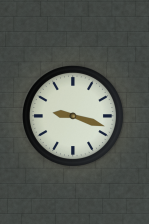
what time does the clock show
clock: 9:18
